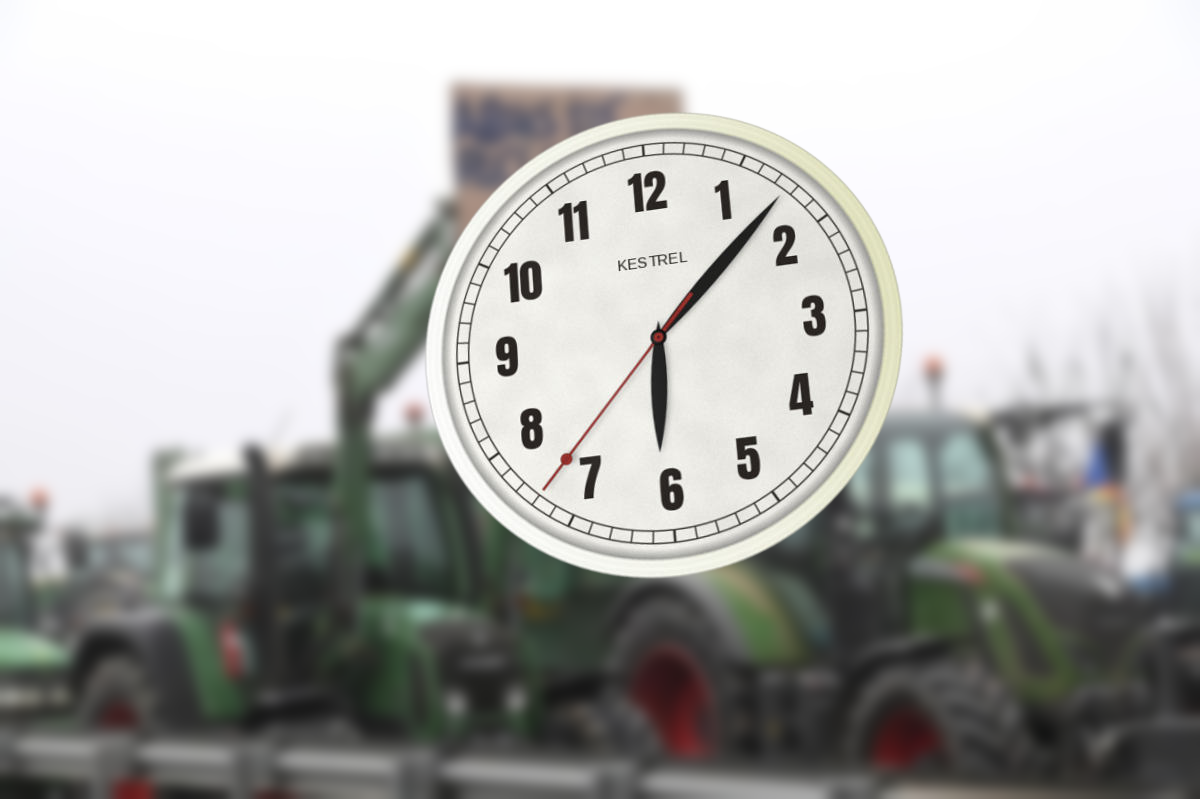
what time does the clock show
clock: 6:07:37
